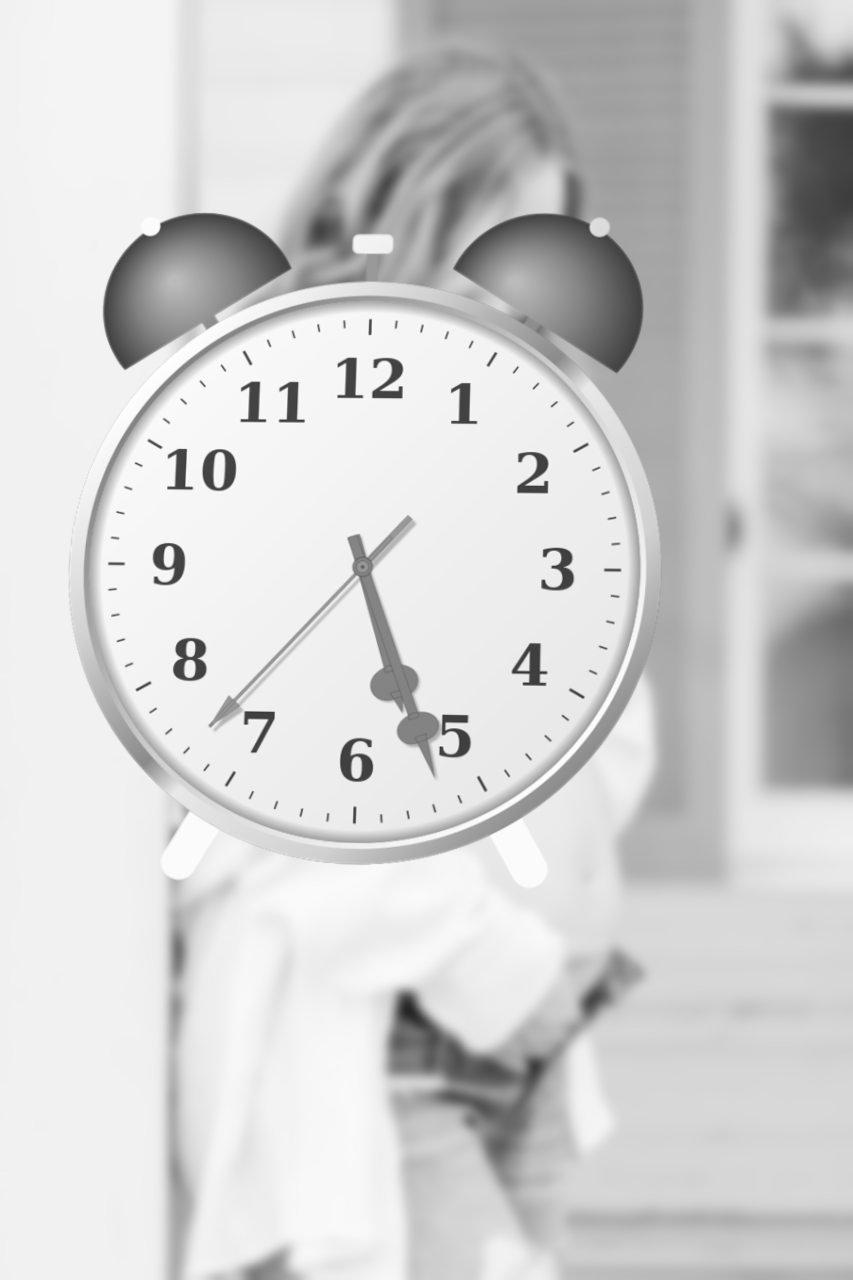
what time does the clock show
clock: 5:26:37
